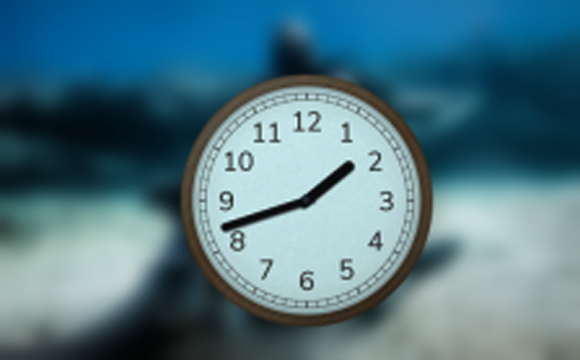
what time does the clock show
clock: 1:42
